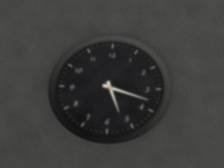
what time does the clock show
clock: 5:18
